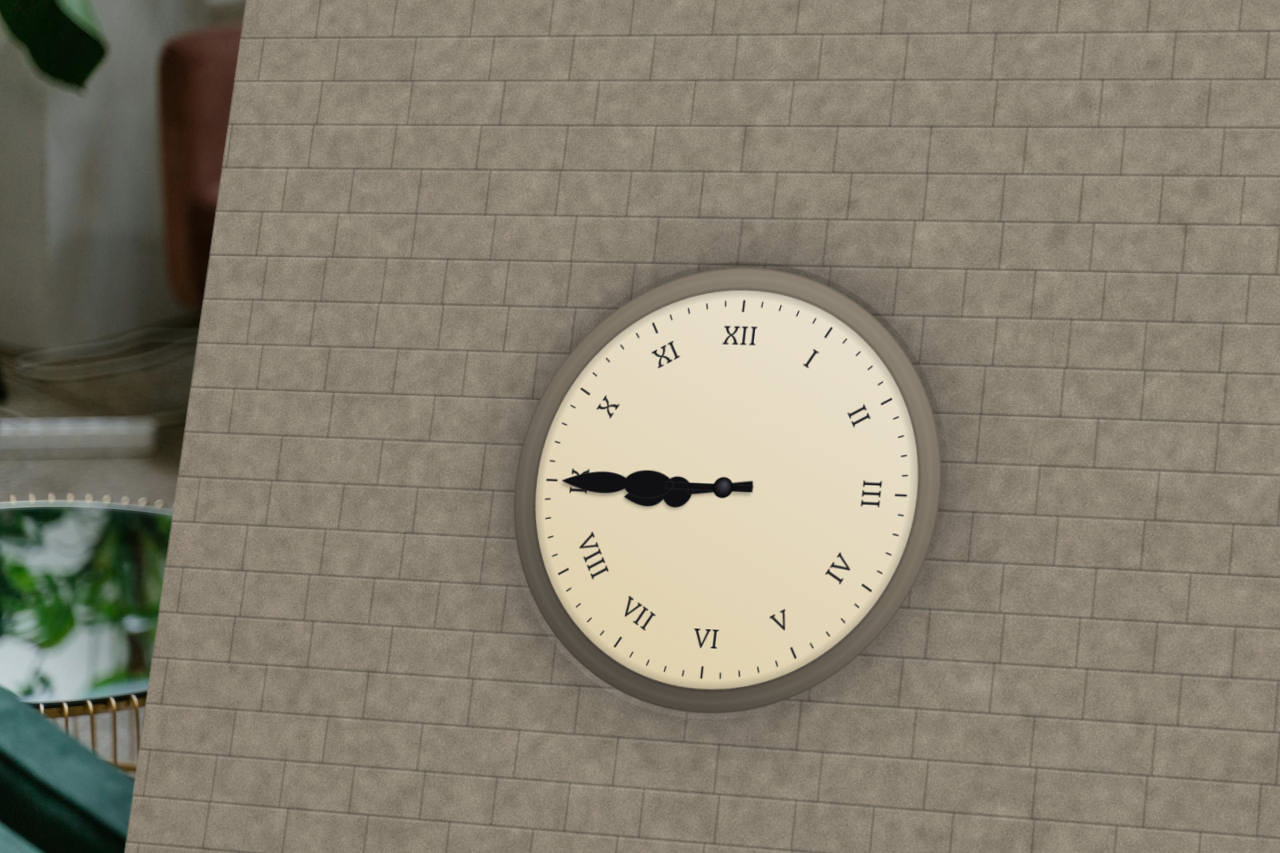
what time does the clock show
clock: 8:45
